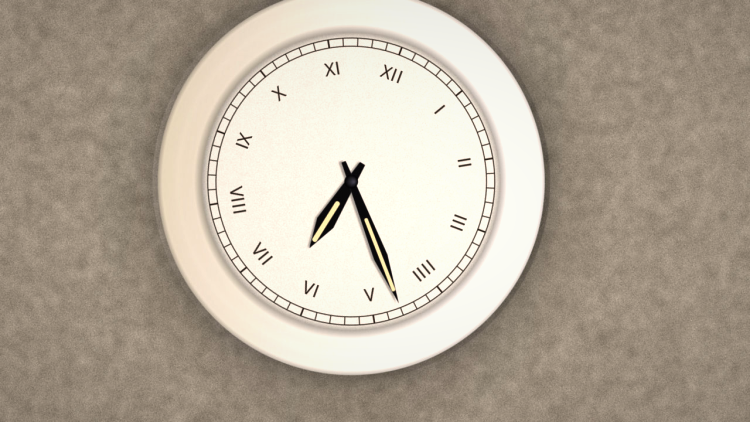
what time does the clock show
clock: 6:23
